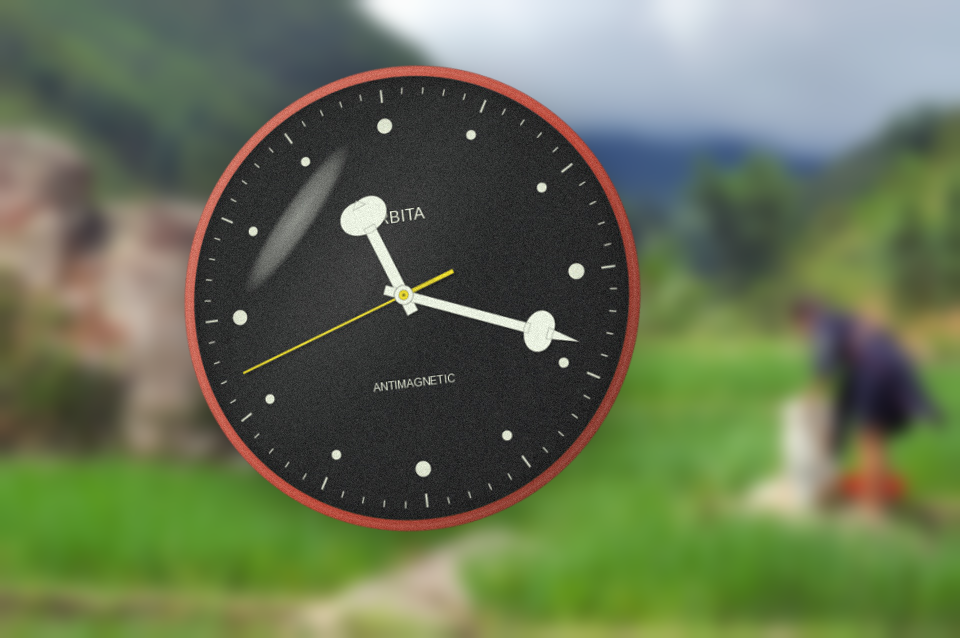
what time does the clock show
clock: 11:18:42
